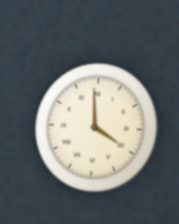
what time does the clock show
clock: 3:59
